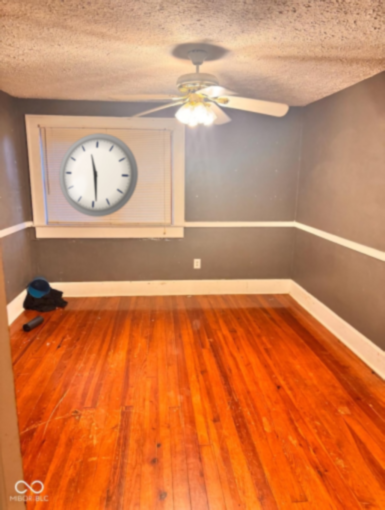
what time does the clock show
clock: 11:29
